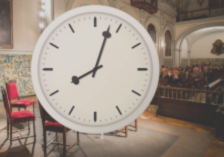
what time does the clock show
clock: 8:03
